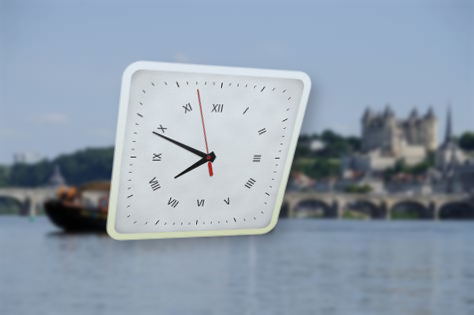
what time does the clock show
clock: 7:48:57
